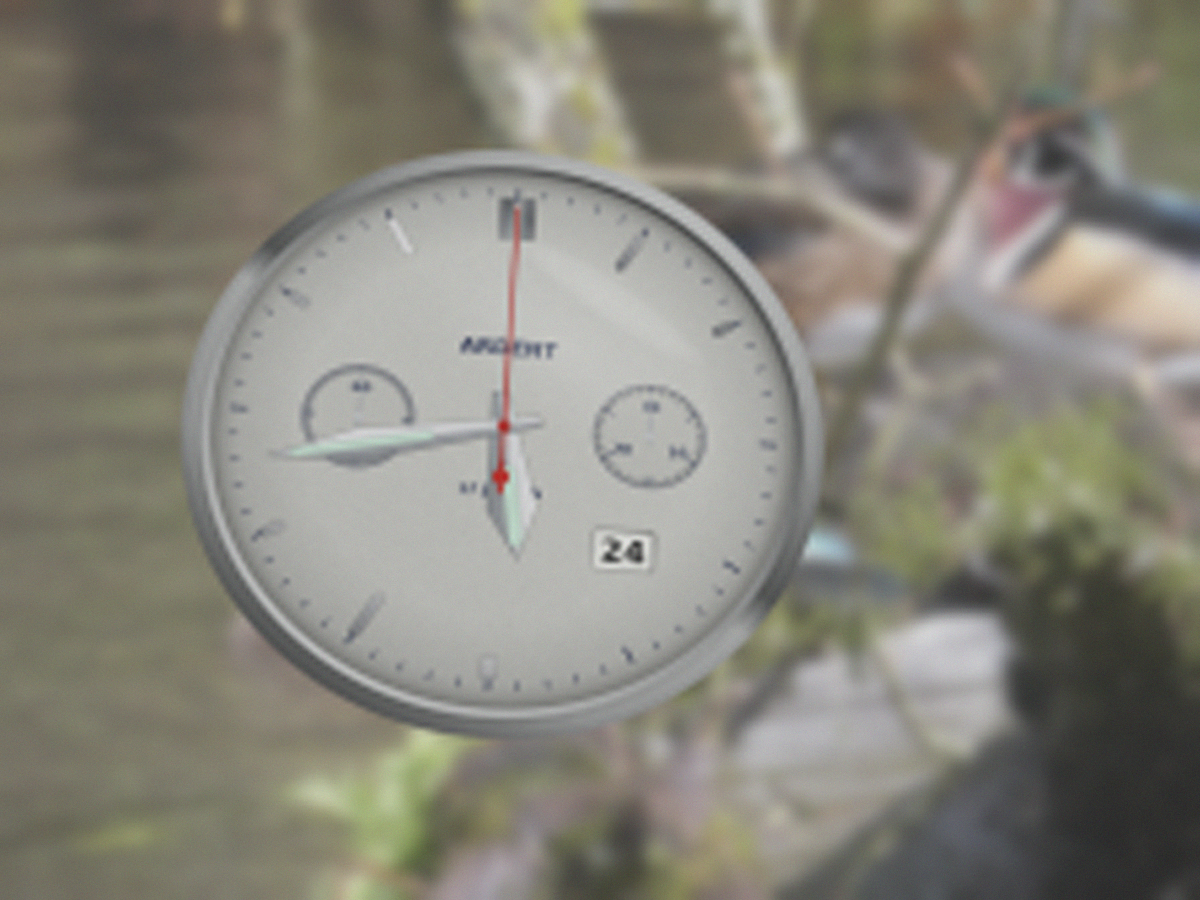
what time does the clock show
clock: 5:43
